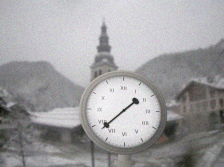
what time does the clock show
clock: 1:38
